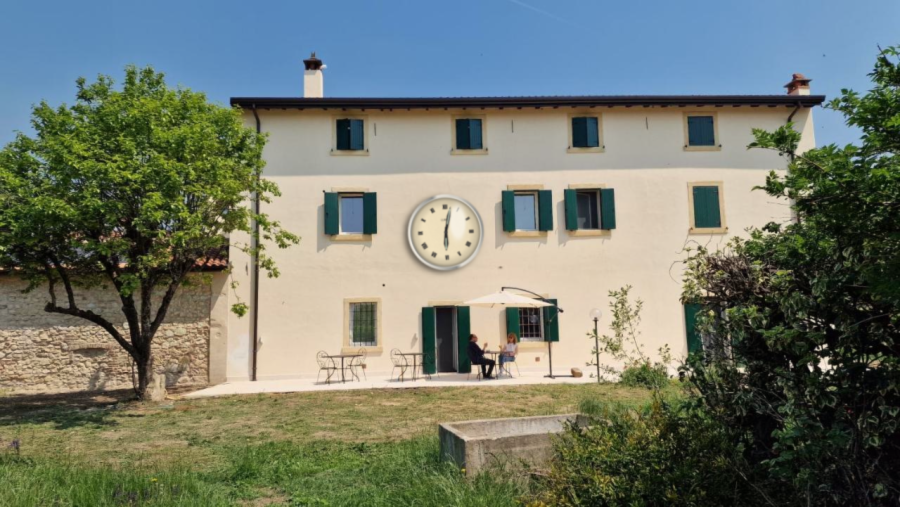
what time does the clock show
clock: 6:02
